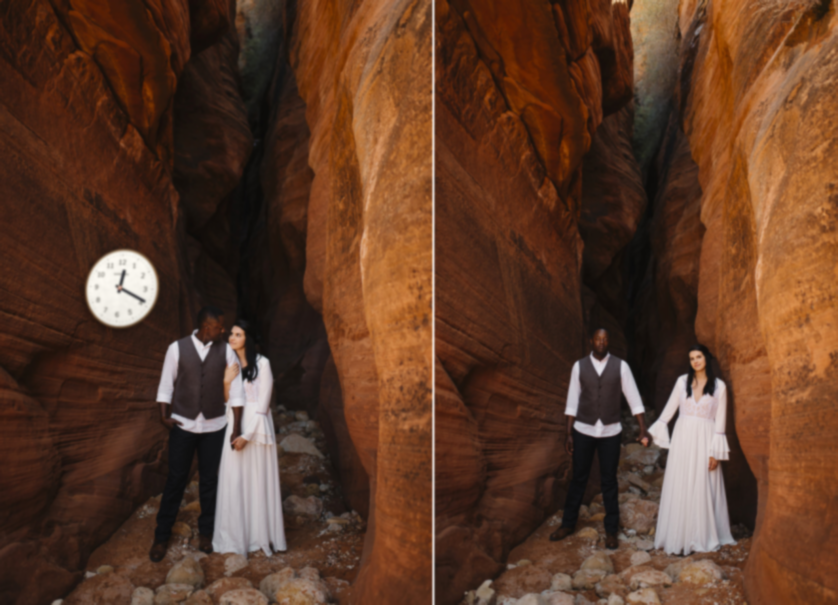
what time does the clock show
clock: 12:19
